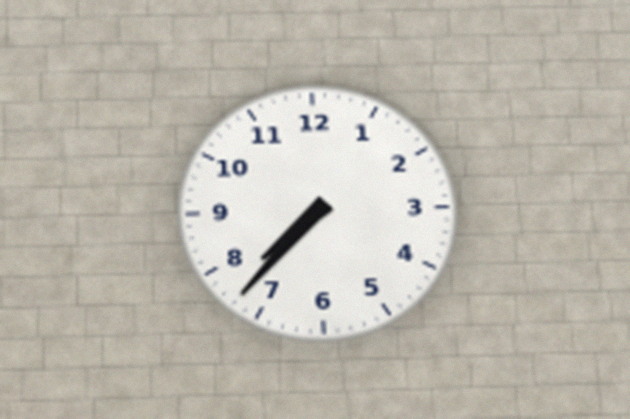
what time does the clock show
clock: 7:37
